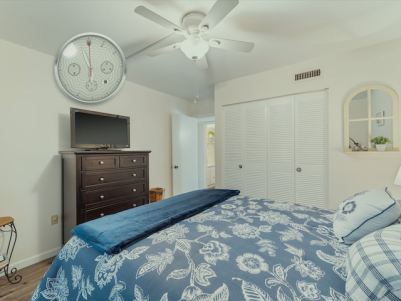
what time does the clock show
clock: 5:57
